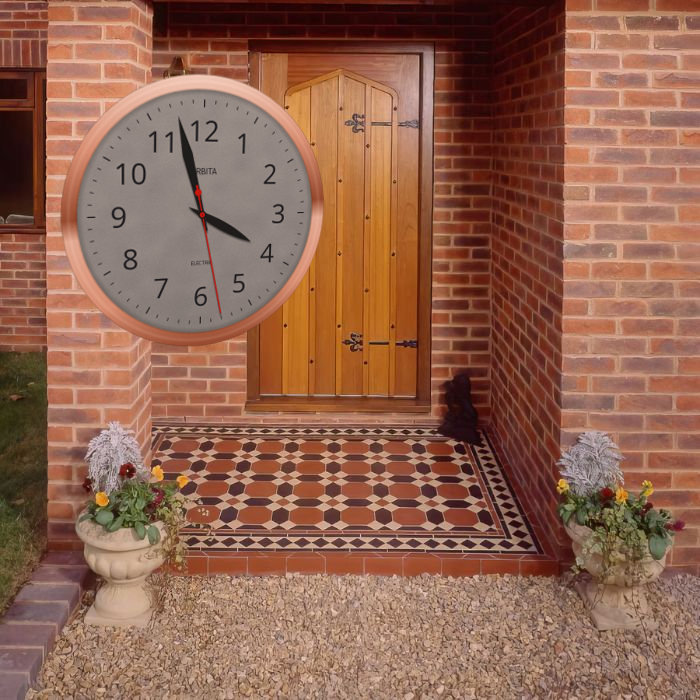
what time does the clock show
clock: 3:57:28
